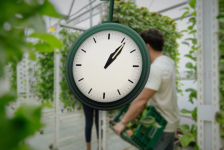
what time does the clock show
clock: 1:06
